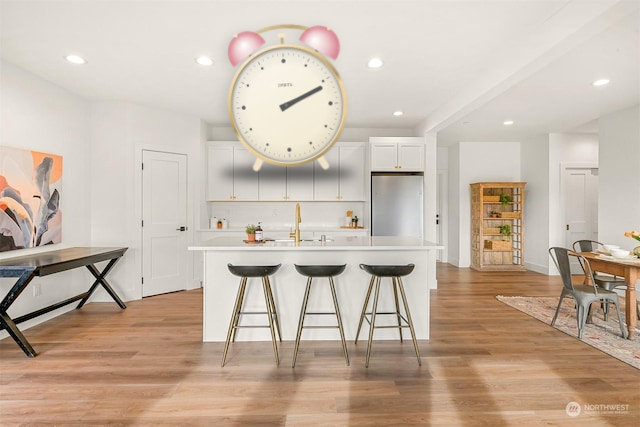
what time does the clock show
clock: 2:11
